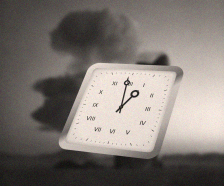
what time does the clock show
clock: 12:59
